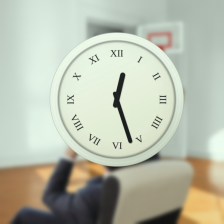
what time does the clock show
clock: 12:27
